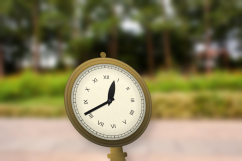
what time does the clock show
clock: 12:41
